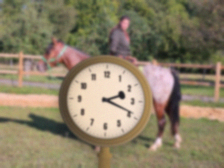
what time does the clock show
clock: 2:19
